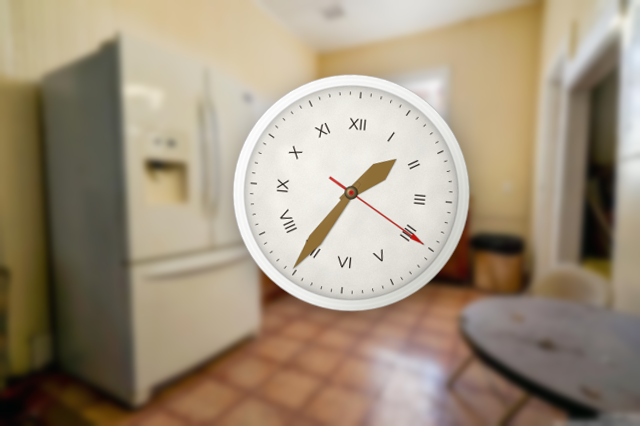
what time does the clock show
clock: 1:35:20
